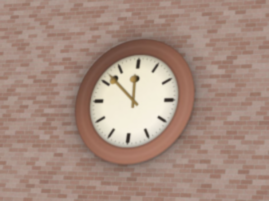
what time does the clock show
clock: 11:52
